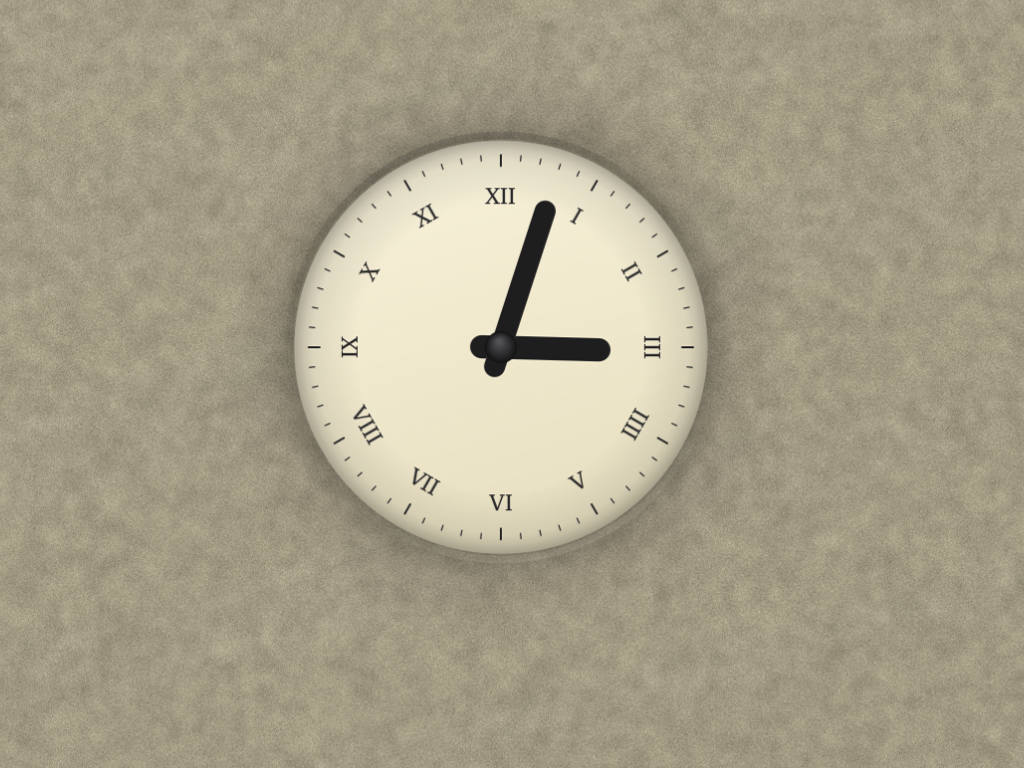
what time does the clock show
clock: 3:03
